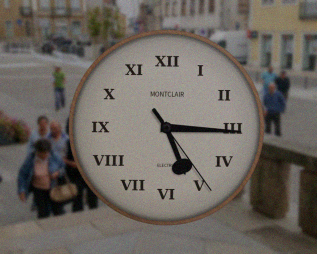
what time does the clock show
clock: 5:15:24
